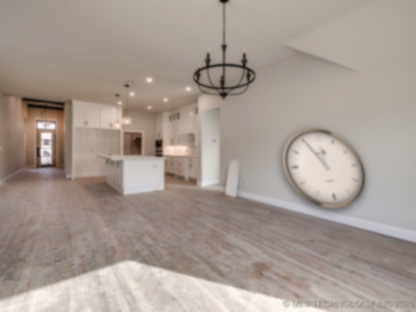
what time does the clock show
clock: 11:55
